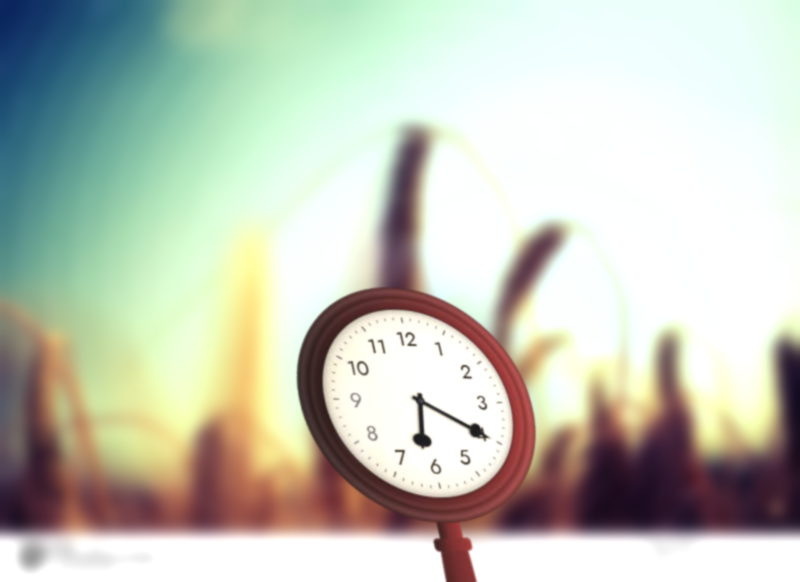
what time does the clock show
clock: 6:20
